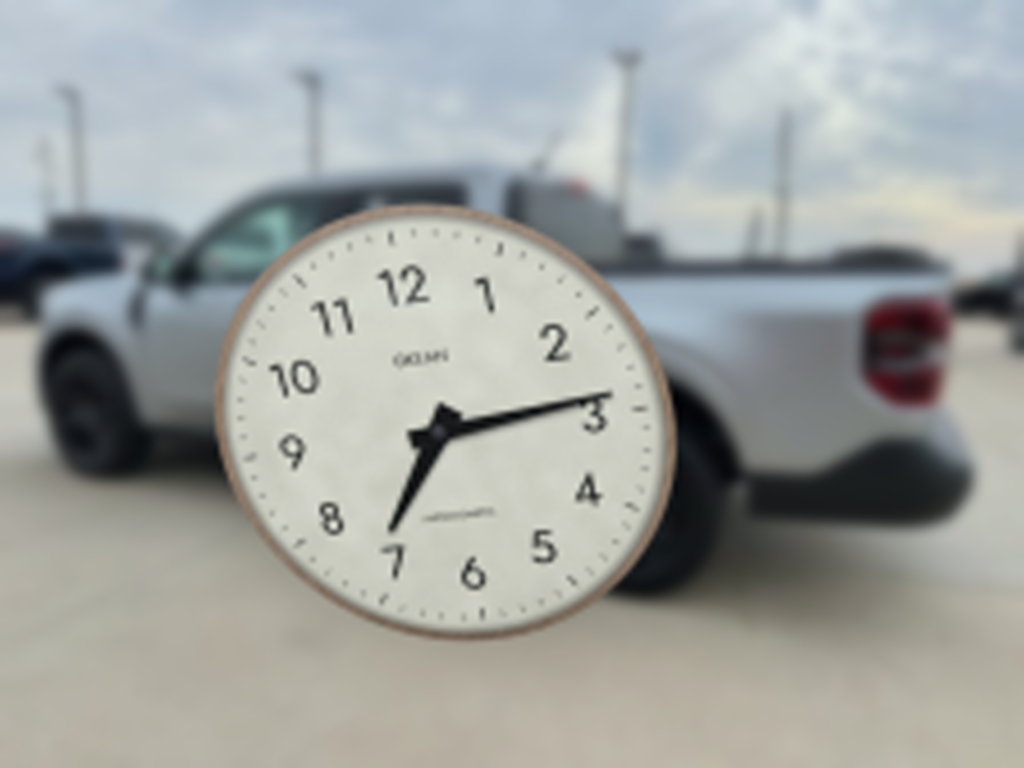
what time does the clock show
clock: 7:14
